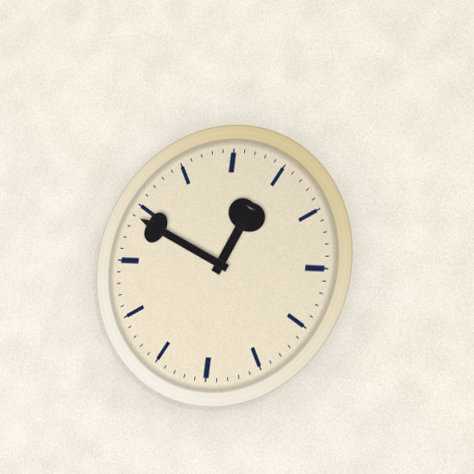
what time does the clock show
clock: 12:49
